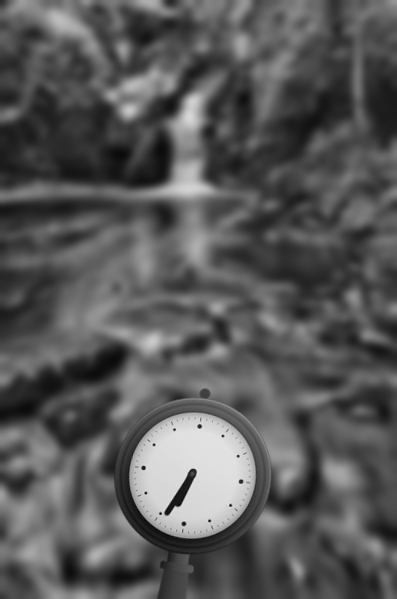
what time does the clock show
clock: 6:34
